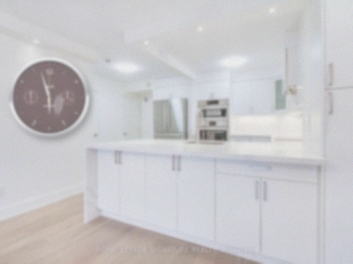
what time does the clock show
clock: 5:57
